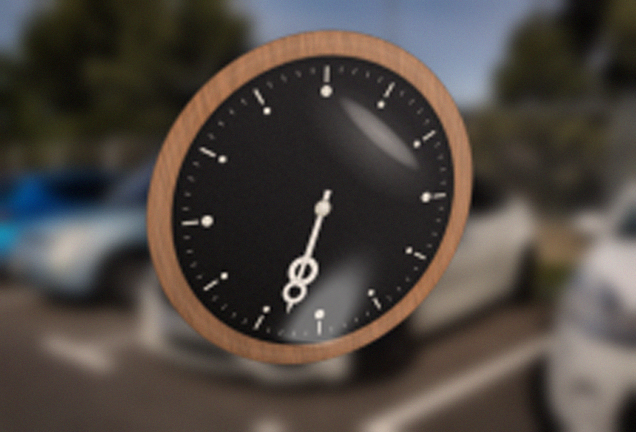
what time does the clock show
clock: 6:33
